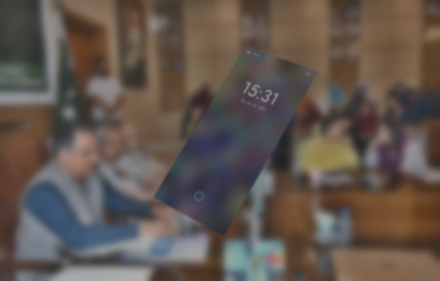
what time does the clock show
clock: 15:31
